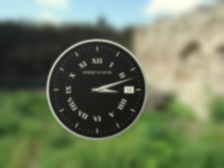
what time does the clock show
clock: 3:12
